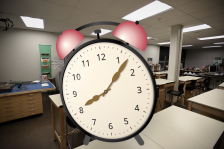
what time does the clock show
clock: 8:07
